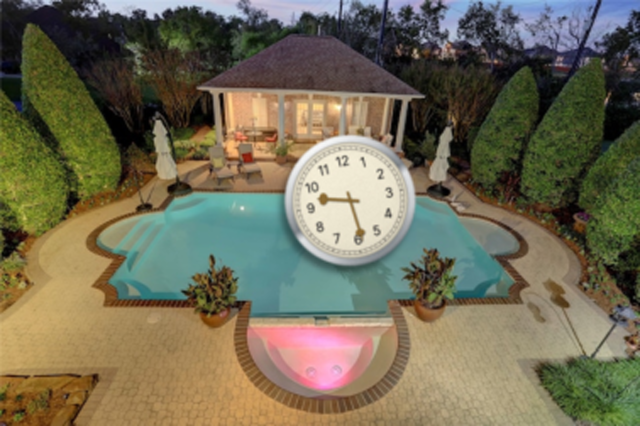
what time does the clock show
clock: 9:29
